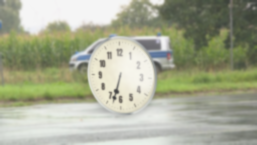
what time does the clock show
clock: 6:33
